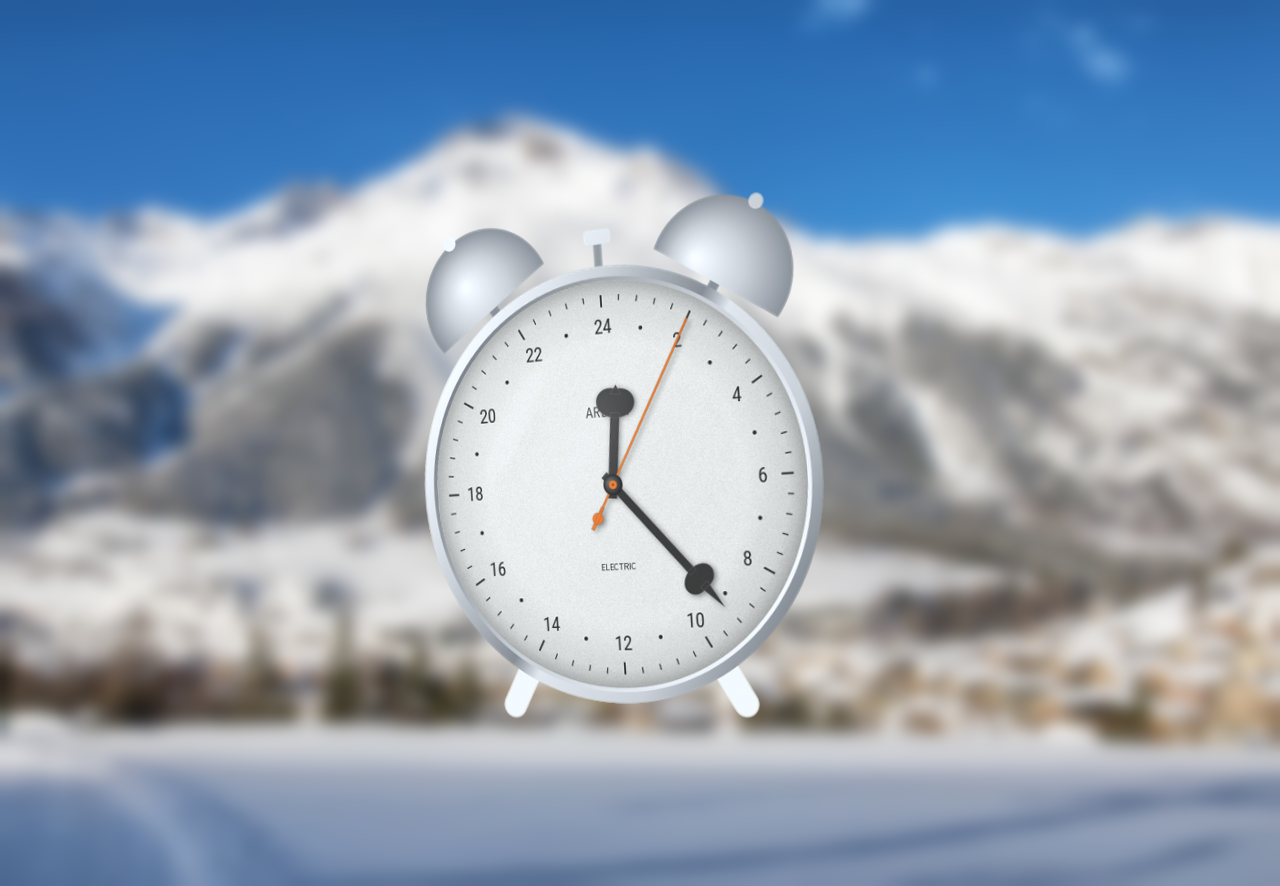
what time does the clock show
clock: 0:23:05
